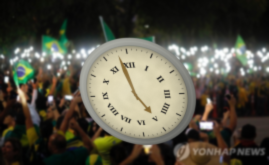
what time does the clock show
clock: 4:58
